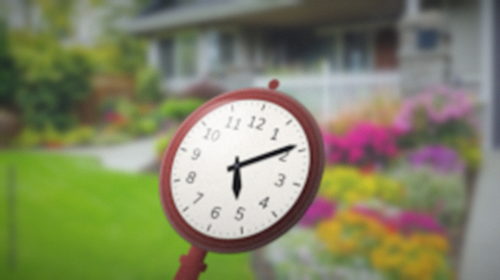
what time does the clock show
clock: 5:09
